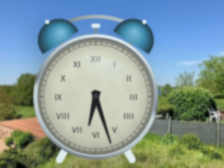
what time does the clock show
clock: 6:27
